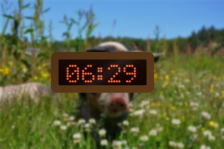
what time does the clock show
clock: 6:29
